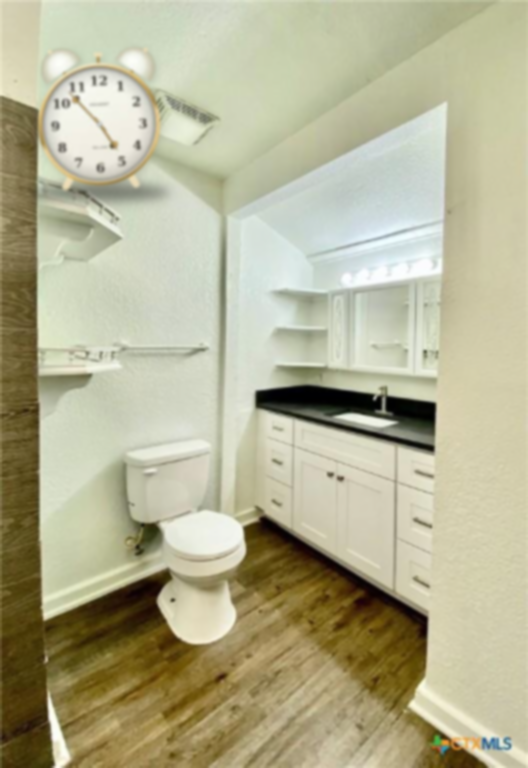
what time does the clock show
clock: 4:53
